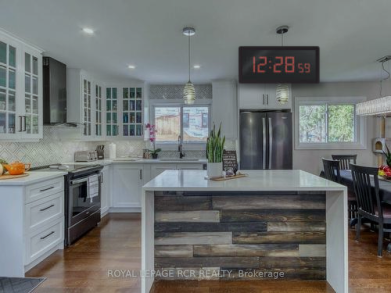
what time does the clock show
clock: 12:28:59
